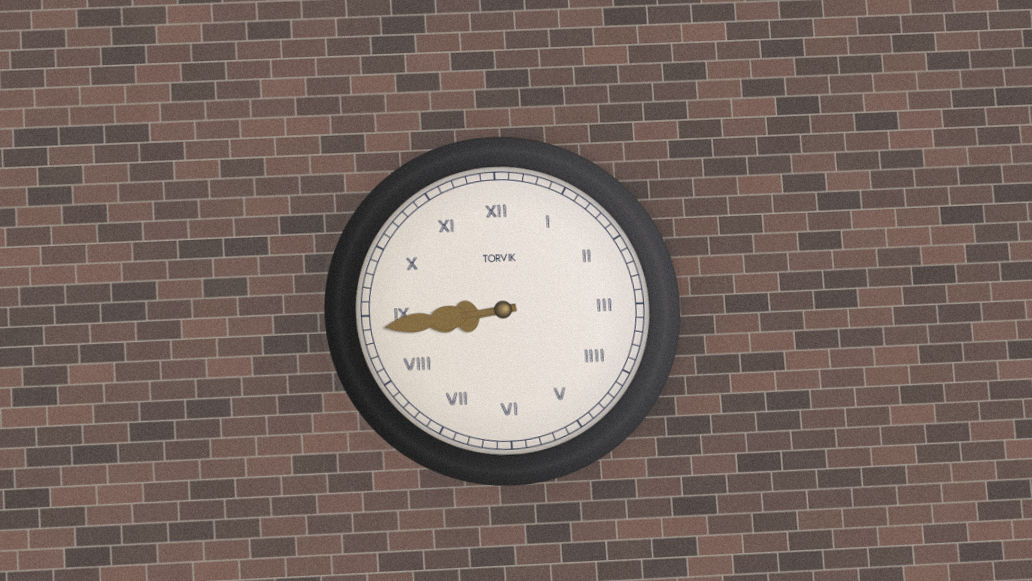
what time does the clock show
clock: 8:44
